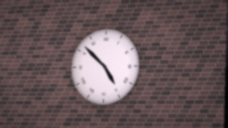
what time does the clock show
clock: 4:52
